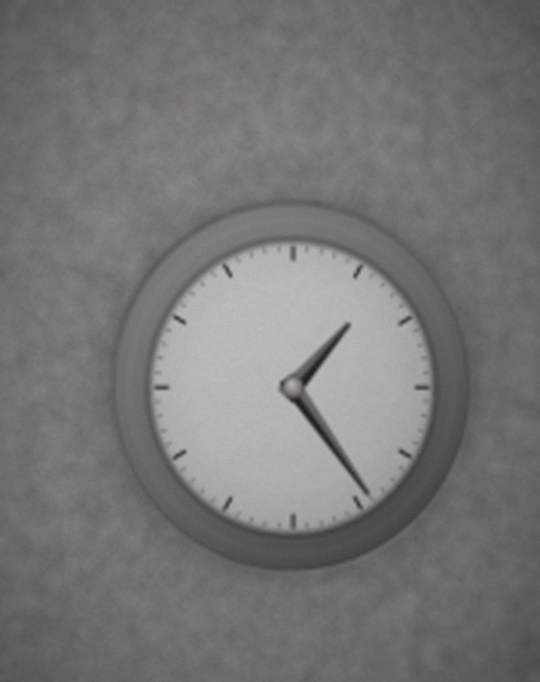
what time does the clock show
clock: 1:24
